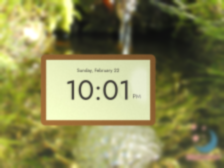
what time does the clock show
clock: 10:01
